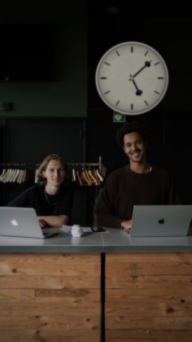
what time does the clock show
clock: 5:08
